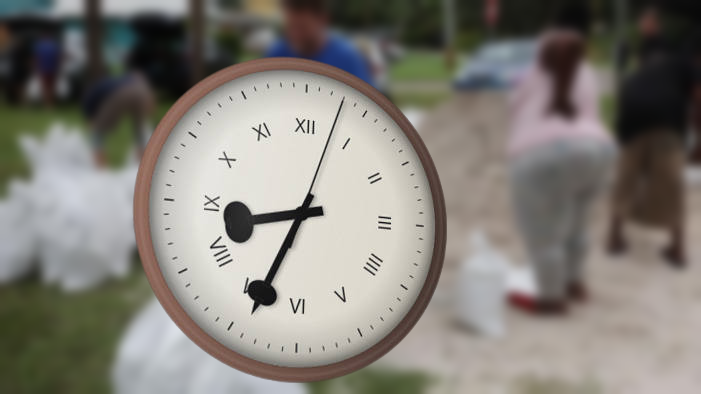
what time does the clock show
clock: 8:34:03
